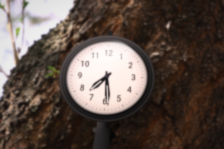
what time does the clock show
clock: 7:29
